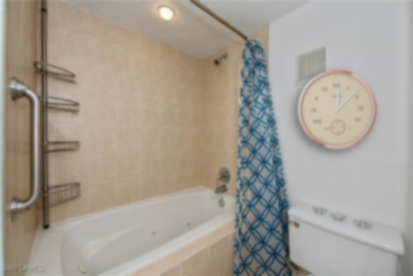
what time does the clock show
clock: 12:08
